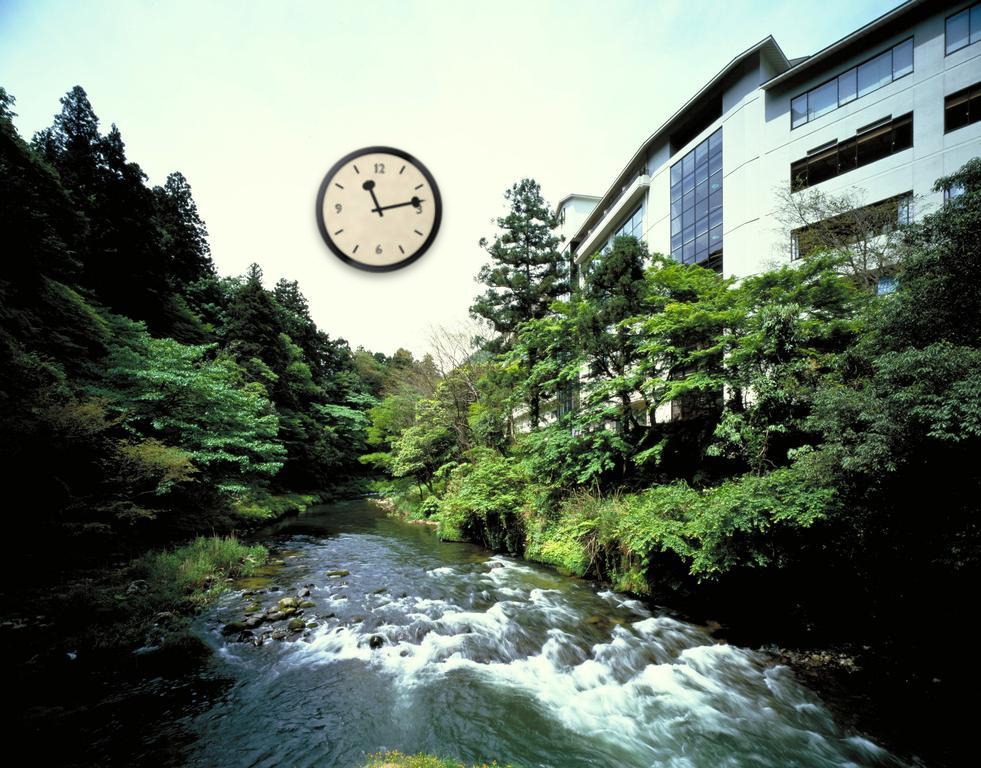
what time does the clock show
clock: 11:13
